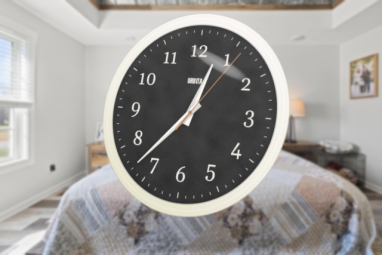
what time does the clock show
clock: 12:37:06
